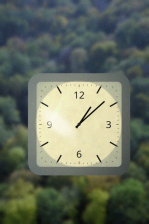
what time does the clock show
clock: 1:08
